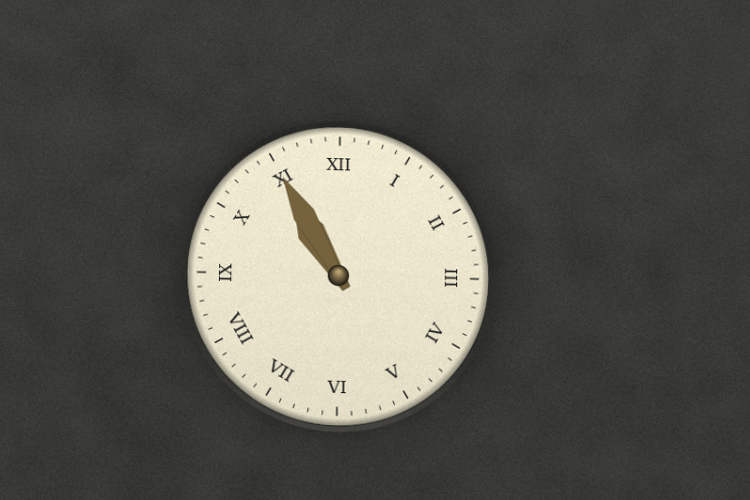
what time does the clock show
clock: 10:55
